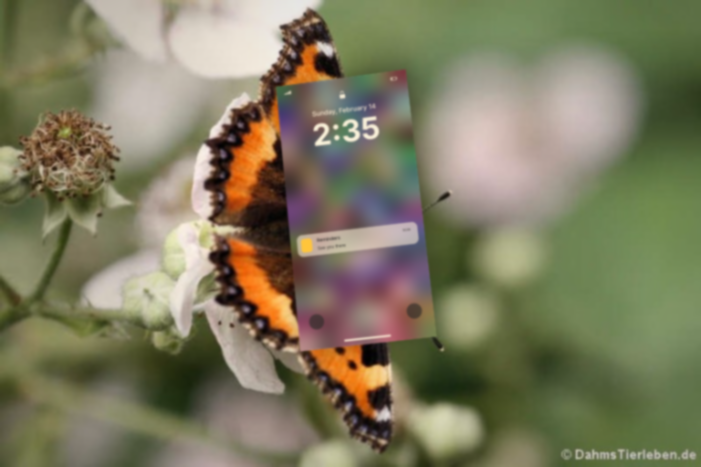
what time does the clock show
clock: 2:35
